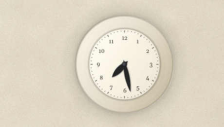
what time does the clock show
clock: 7:28
